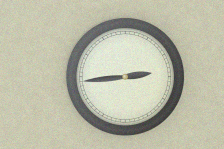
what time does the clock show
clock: 2:44
